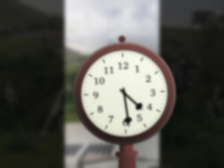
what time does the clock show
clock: 4:29
